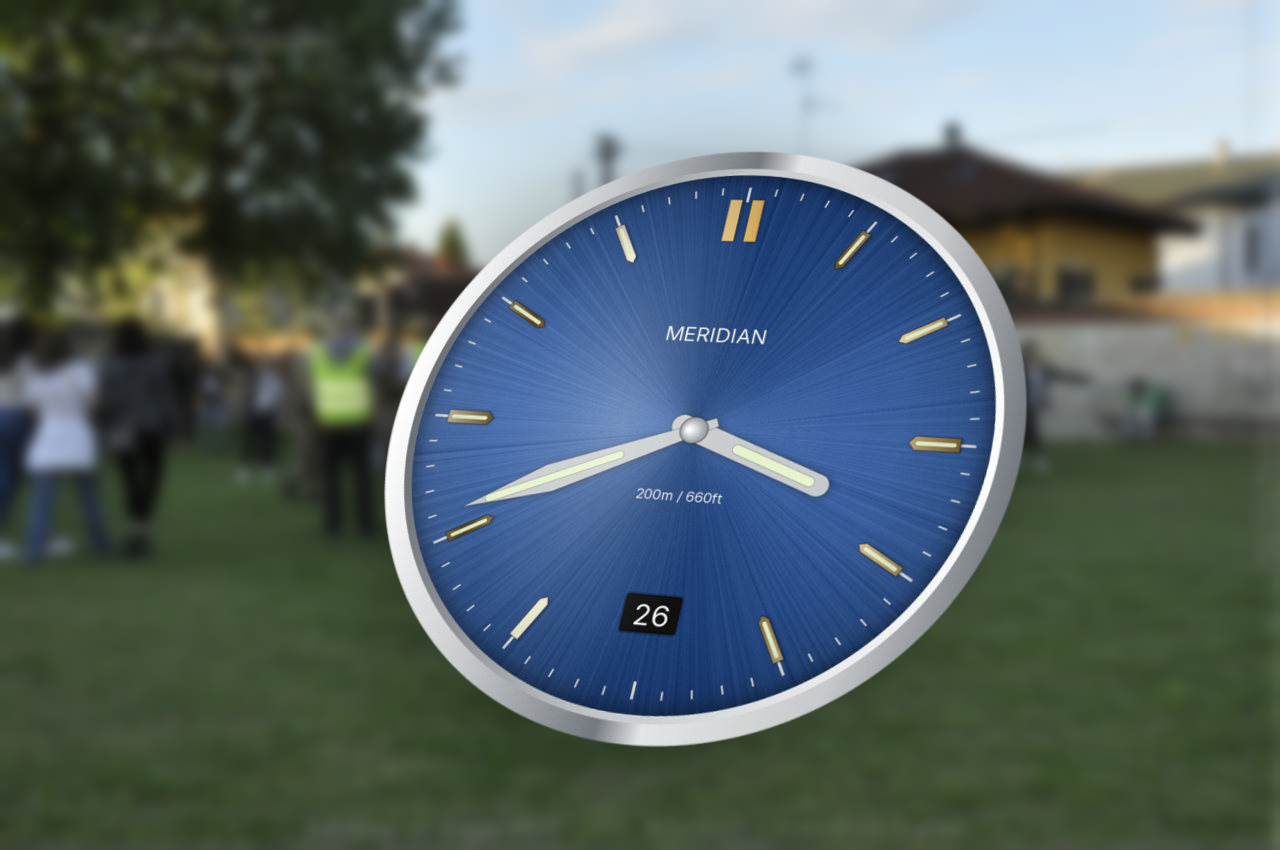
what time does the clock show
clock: 3:41
